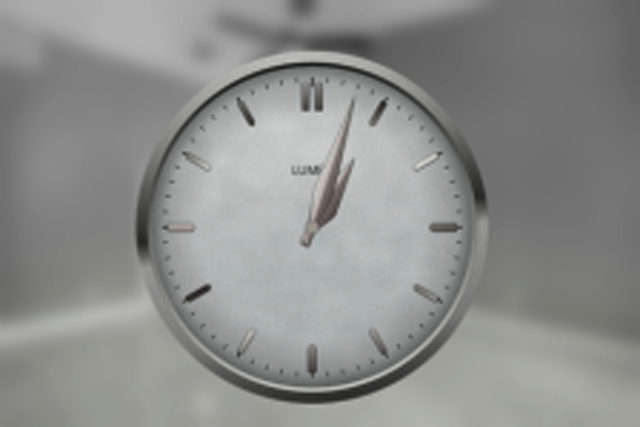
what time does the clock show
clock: 1:03
